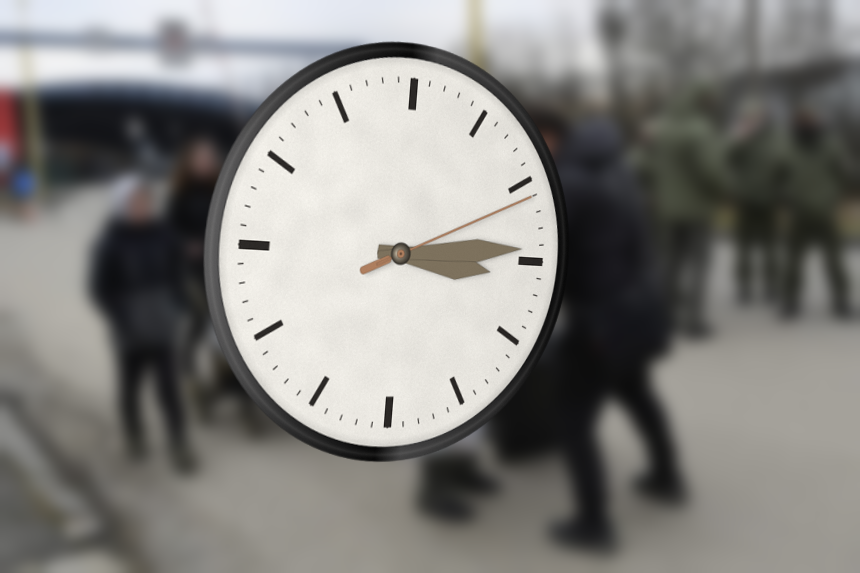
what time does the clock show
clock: 3:14:11
